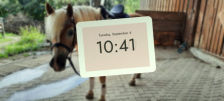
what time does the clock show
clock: 10:41
